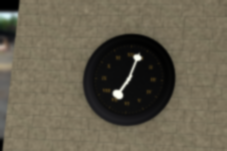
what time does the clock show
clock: 7:03
